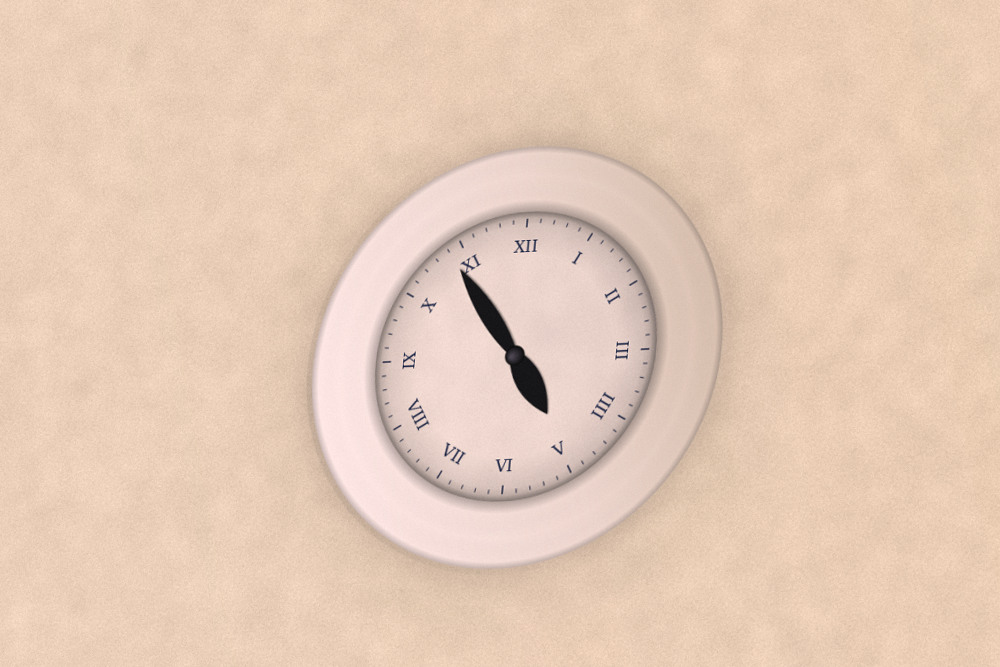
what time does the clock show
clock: 4:54
